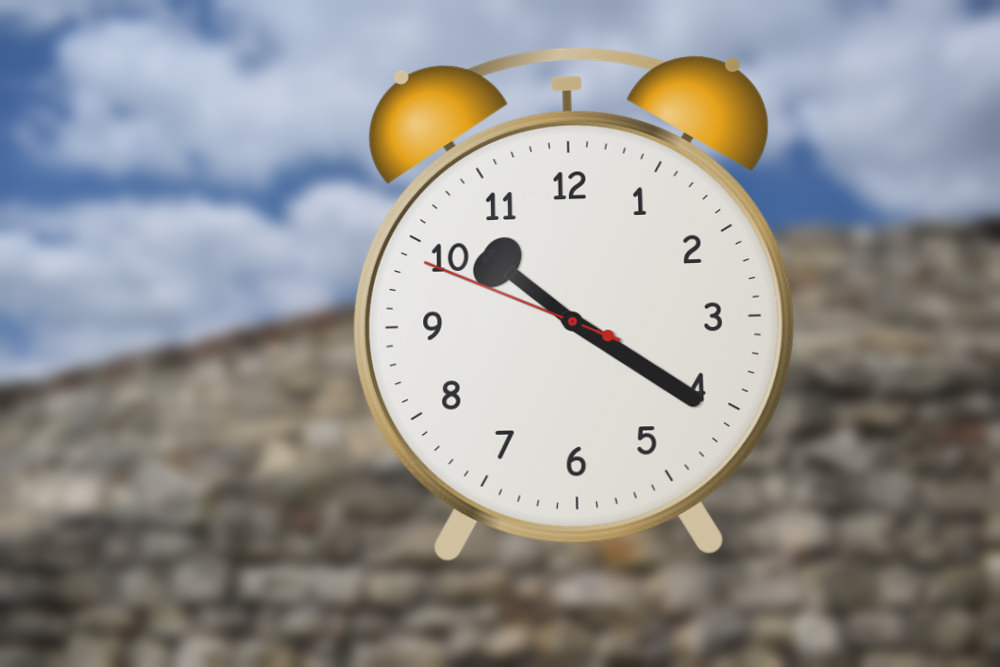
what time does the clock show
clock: 10:20:49
